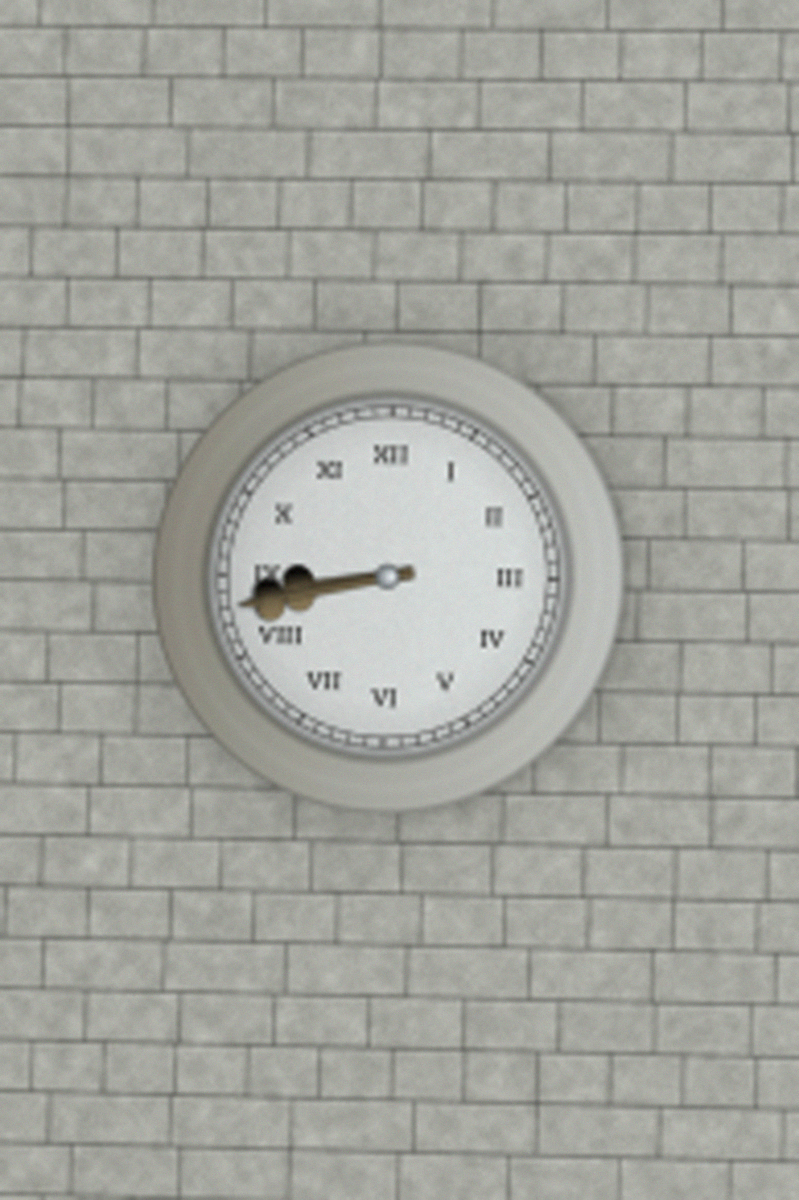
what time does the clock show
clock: 8:43
